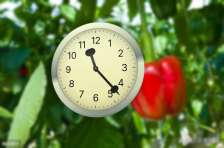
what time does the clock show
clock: 11:23
